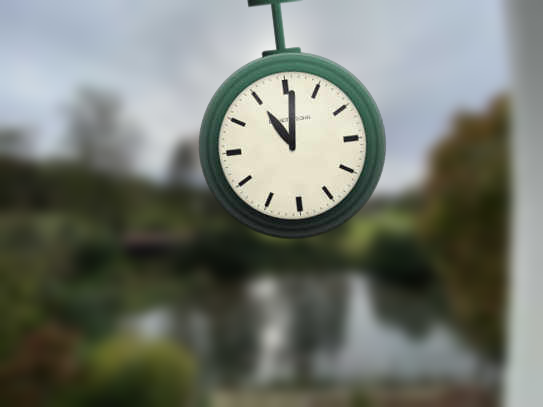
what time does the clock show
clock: 11:01
